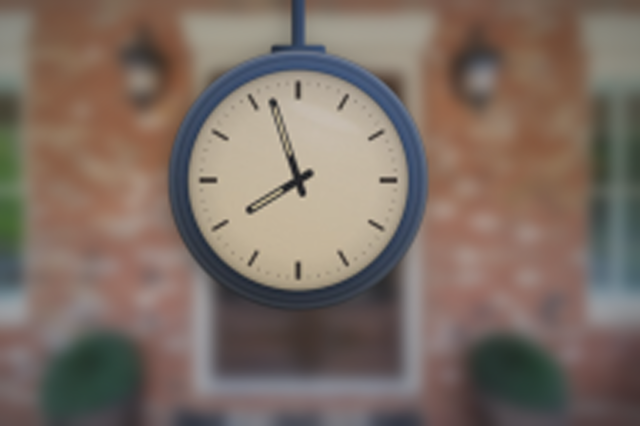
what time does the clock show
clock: 7:57
